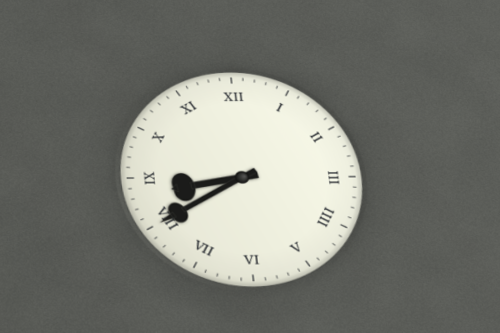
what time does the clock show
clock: 8:40
